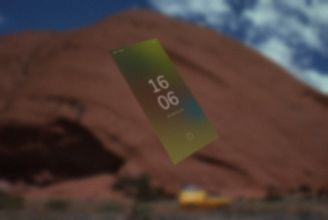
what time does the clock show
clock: 16:06
